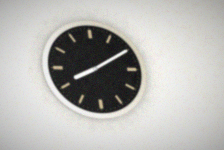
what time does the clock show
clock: 8:10
